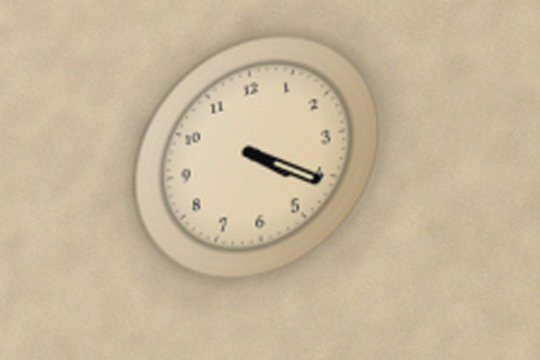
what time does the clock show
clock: 4:21
